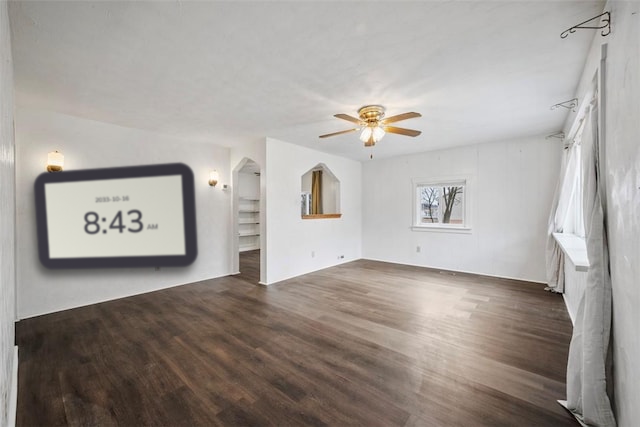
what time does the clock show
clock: 8:43
